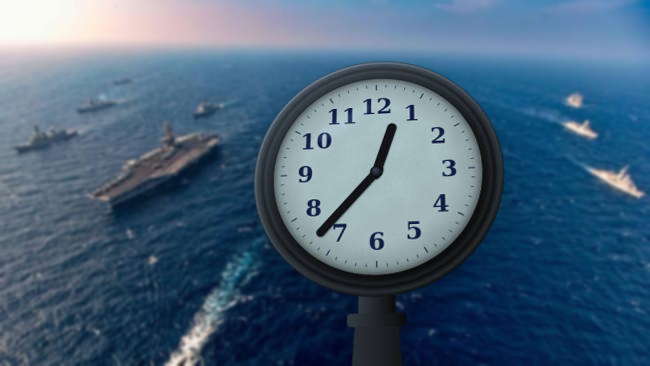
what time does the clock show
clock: 12:37
